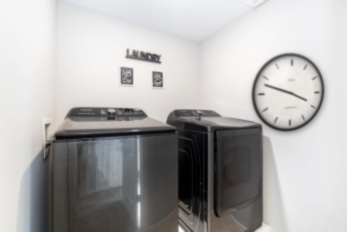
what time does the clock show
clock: 3:48
